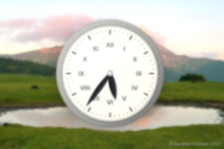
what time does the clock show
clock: 5:36
